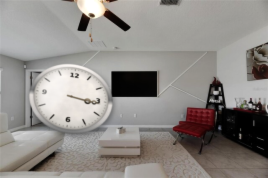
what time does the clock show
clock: 3:16
